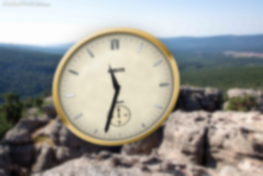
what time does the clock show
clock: 11:33
